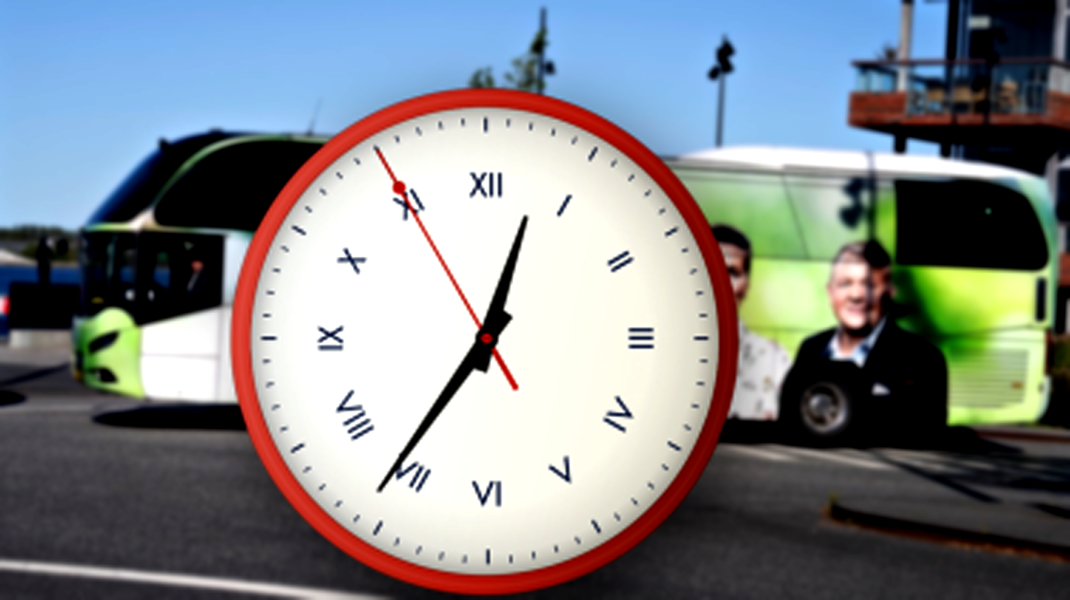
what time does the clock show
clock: 12:35:55
